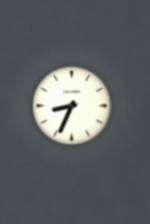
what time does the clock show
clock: 8:34
